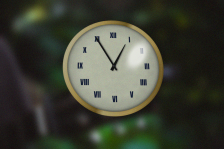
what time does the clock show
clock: 12:55
